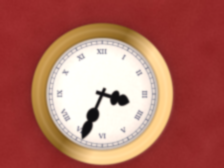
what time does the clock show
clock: 3:34
